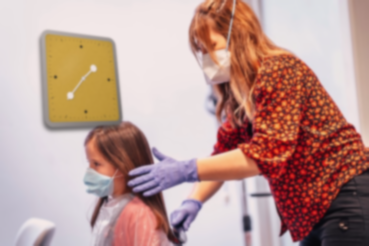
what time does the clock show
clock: 1:37
